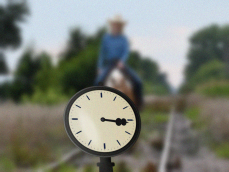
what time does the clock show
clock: 3:16
